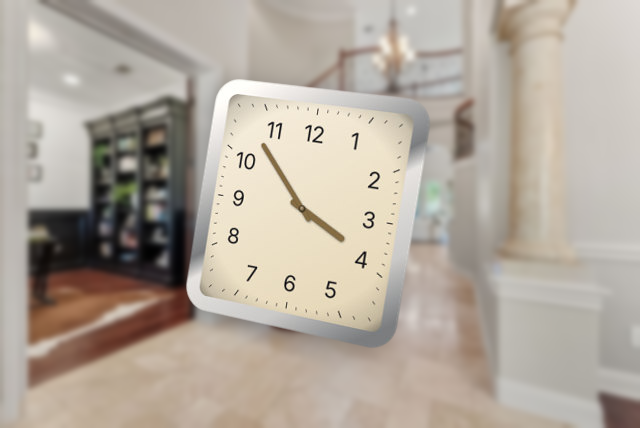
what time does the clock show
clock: 3:53
